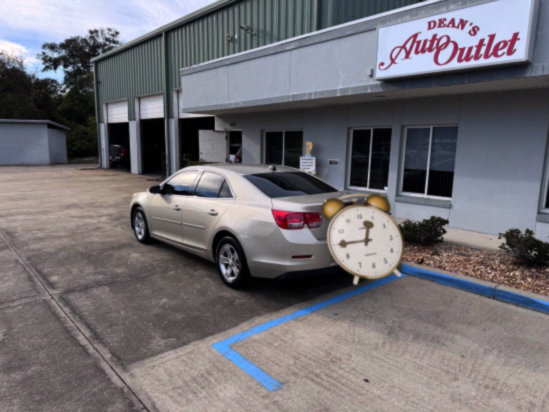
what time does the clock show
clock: 12:45
